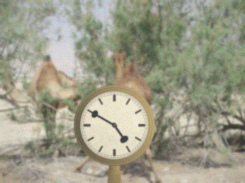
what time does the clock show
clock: 4:50
